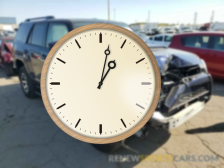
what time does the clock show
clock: 1:02
